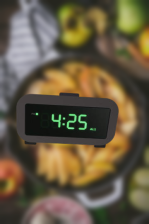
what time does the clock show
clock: 4:25
